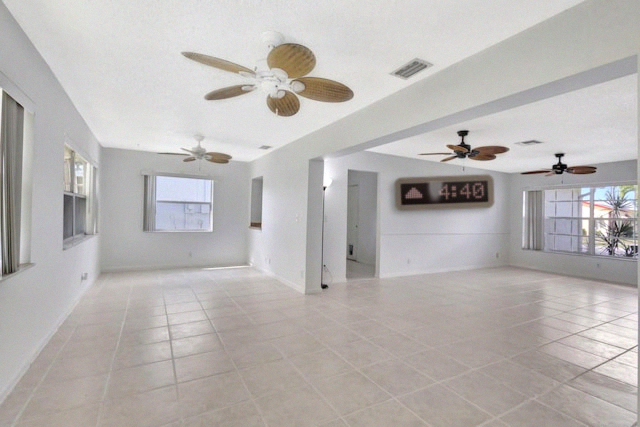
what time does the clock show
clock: 4:40
